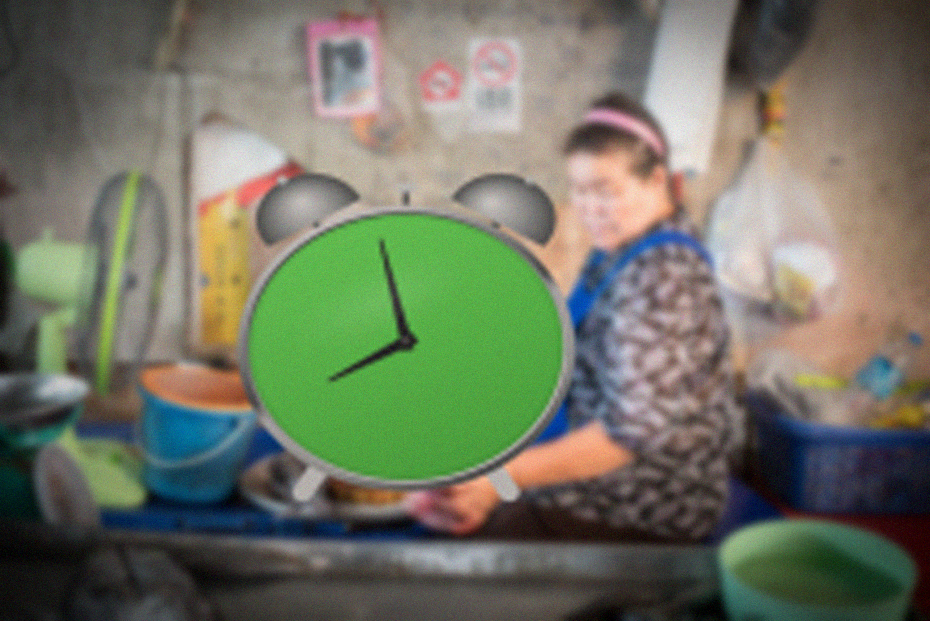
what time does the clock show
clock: 7:58
